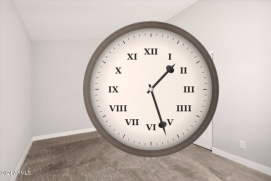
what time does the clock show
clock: 1:27
